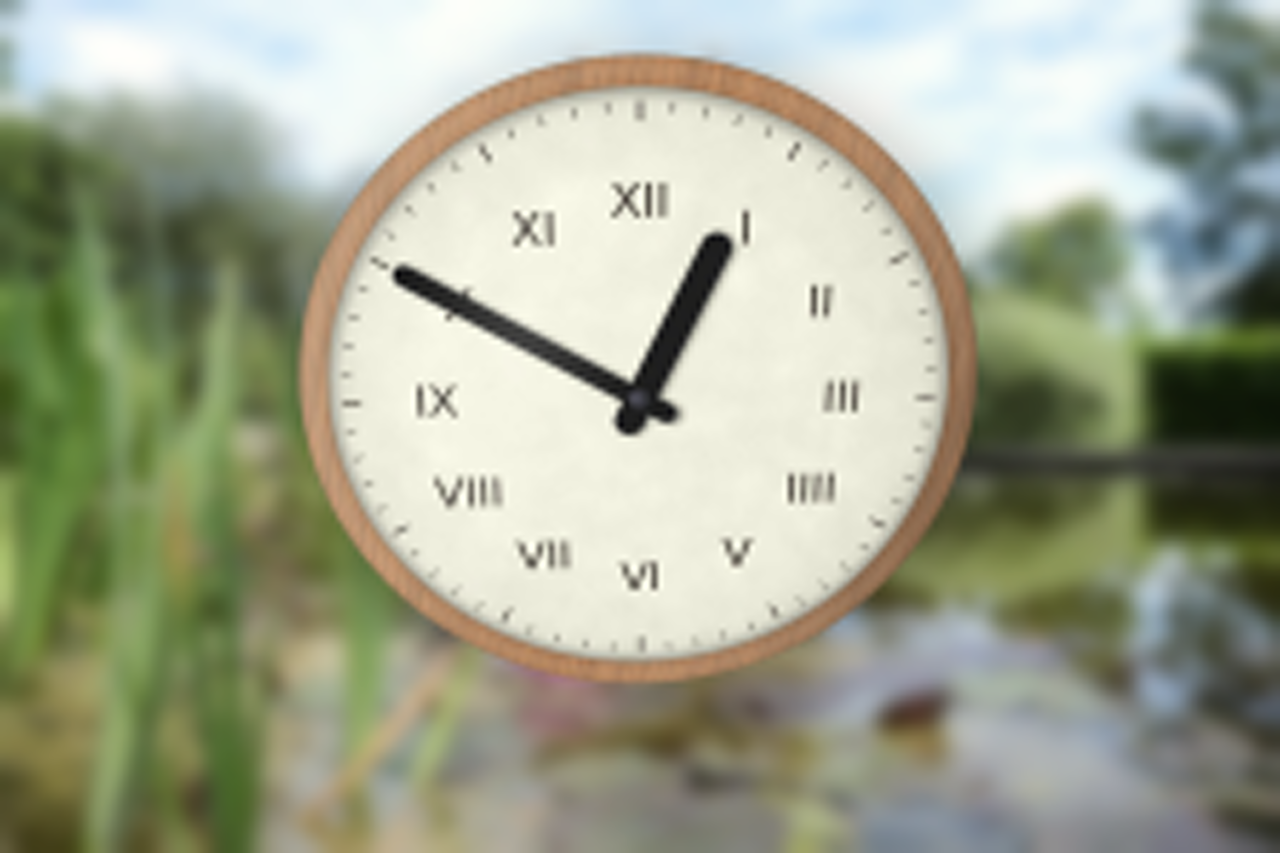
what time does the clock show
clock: 12:50
